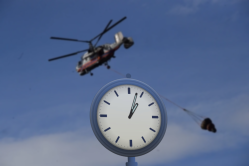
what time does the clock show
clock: 1:03
